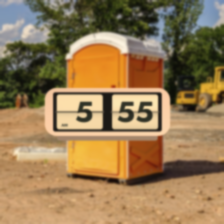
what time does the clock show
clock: 5:55
